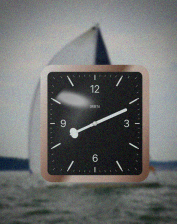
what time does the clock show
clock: 8:11
